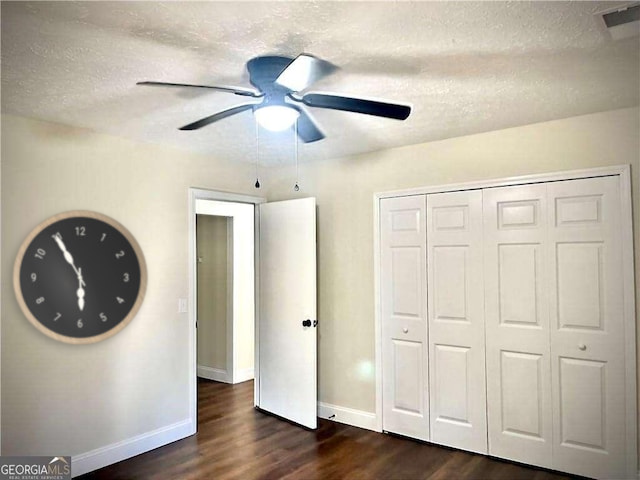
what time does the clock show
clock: 5:55
